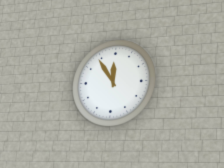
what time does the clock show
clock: 11:54
